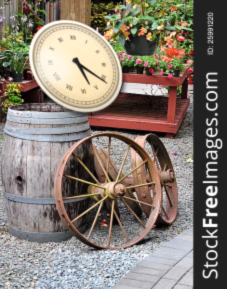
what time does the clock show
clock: 5:21
